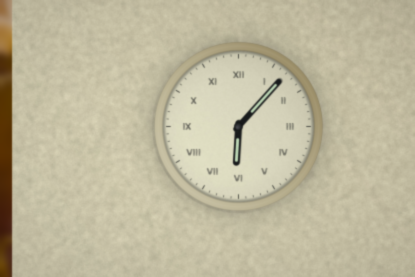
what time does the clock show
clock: 6:07
